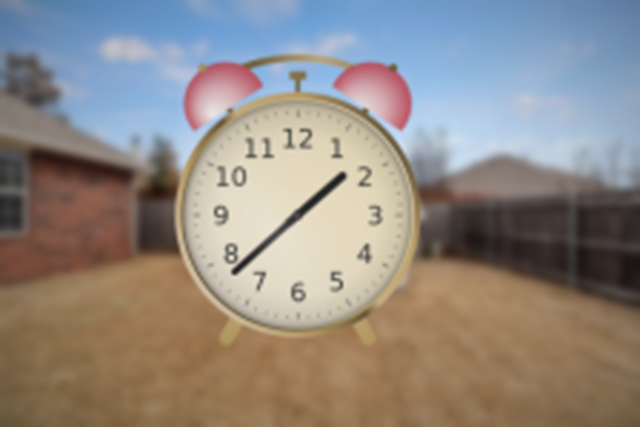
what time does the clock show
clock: 1:38
